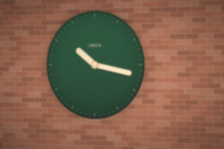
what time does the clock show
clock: 10:17
